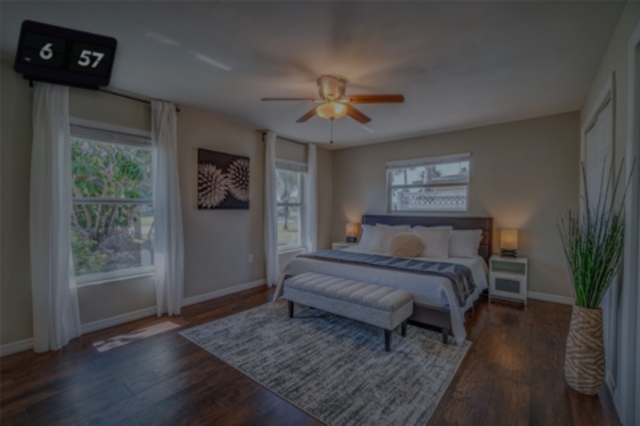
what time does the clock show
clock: 6:57
